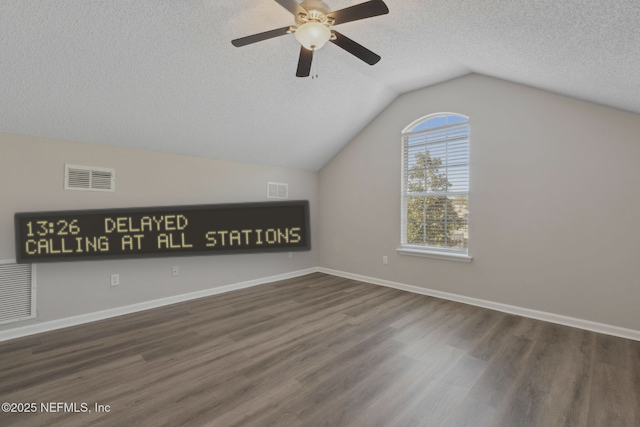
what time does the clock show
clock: 13:26
